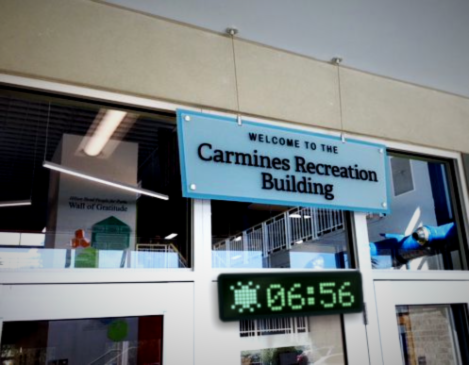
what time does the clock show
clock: 6:56
